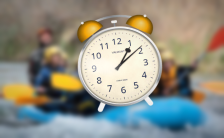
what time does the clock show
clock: 1:09
